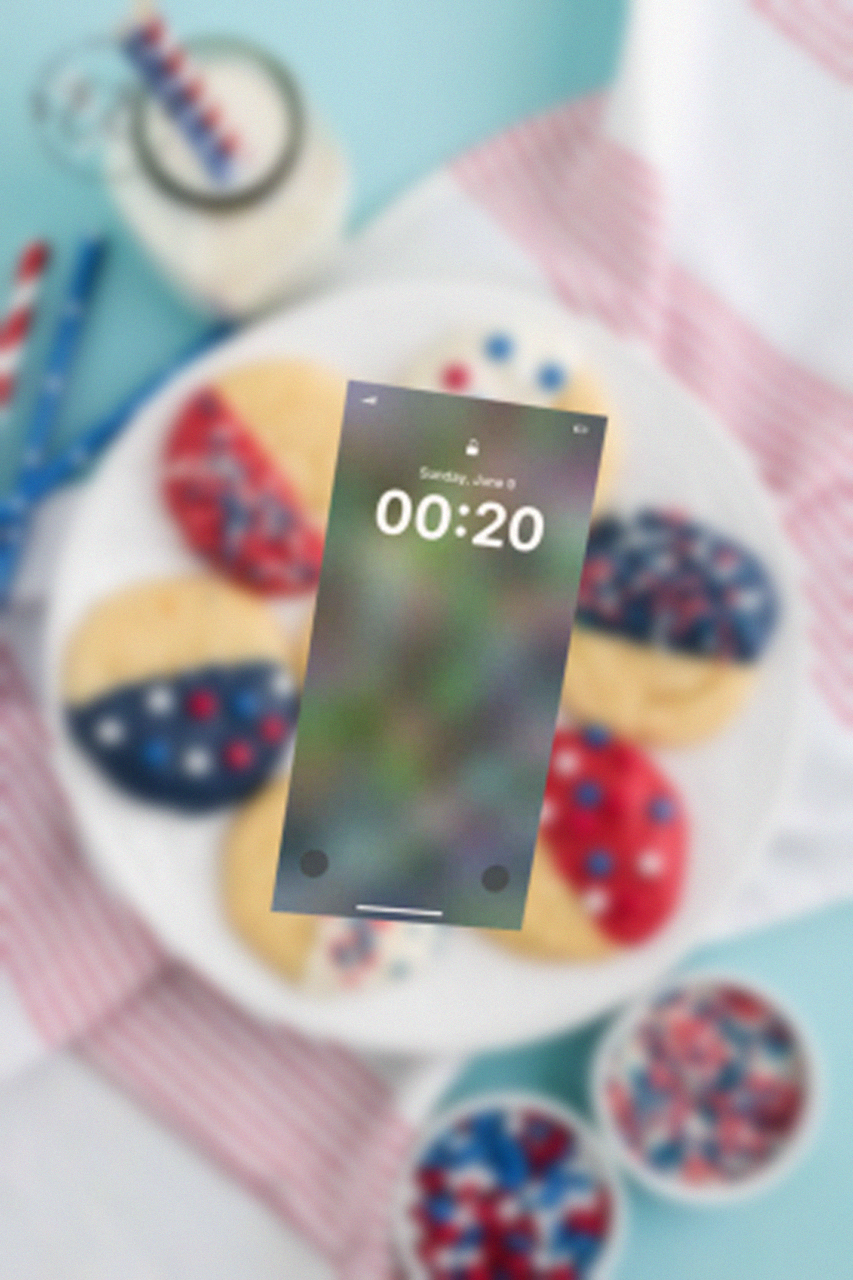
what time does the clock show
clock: 0:20
